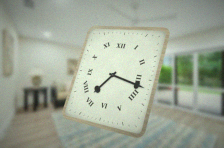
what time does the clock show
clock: 7:17
